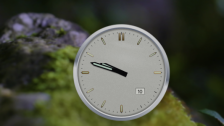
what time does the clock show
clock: 9:48
